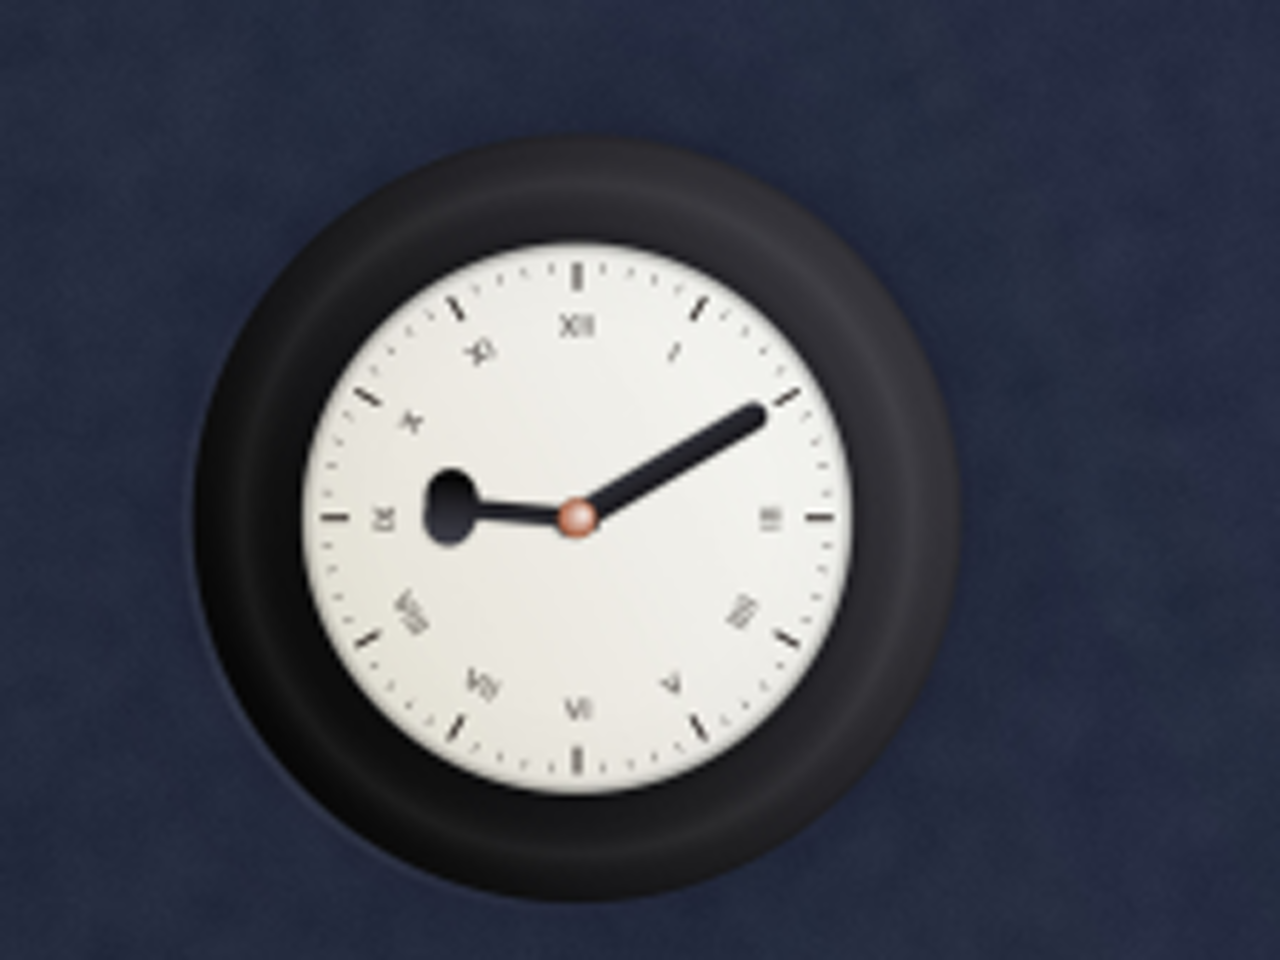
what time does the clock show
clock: 9:10
